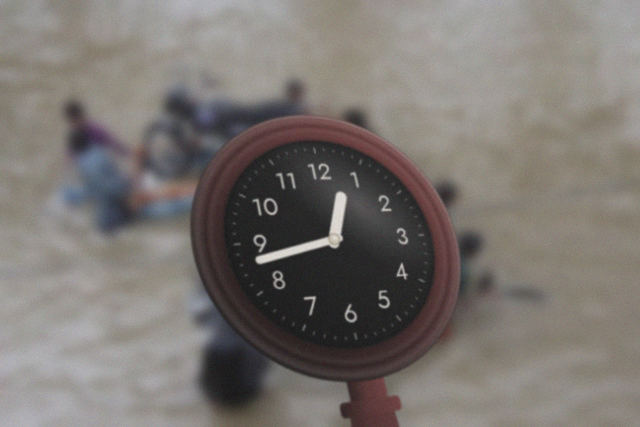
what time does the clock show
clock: 12:43
